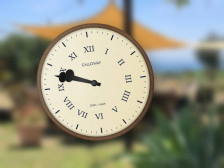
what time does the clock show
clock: 9:48
